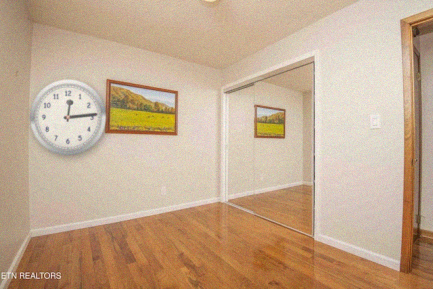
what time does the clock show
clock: 12:14
